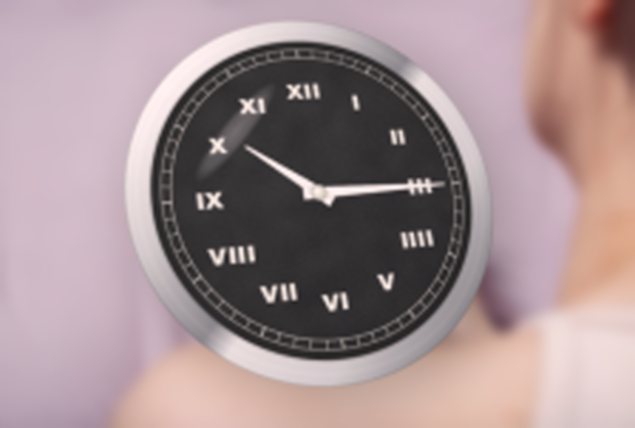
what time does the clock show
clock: 10:15
